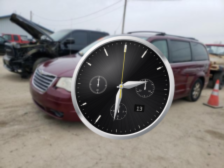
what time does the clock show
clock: 2:31
